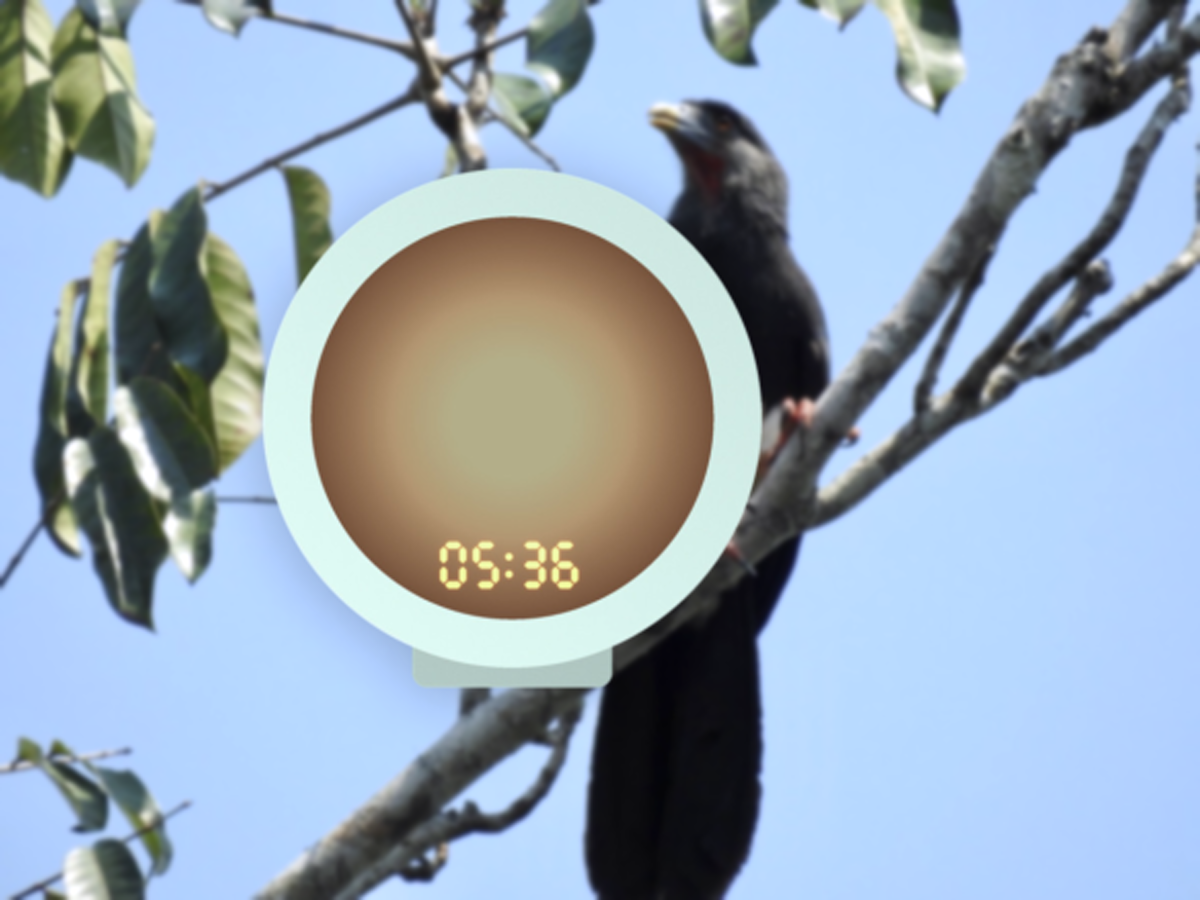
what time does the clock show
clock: 5:36
